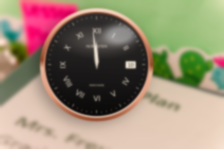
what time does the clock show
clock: 11:59
